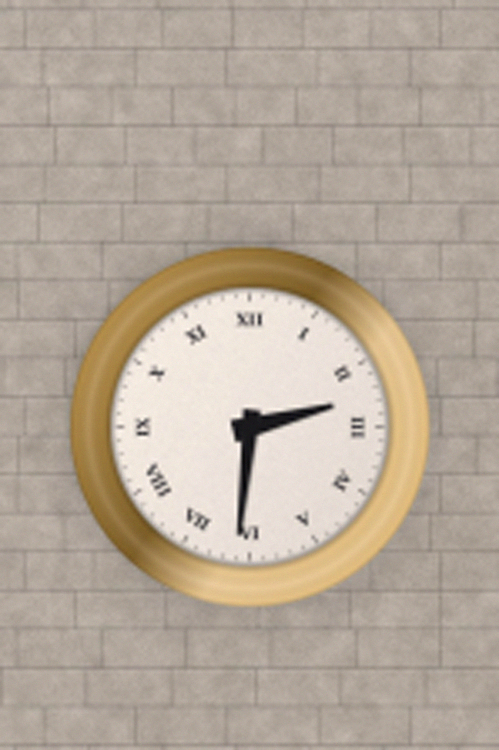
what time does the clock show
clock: 2:31
